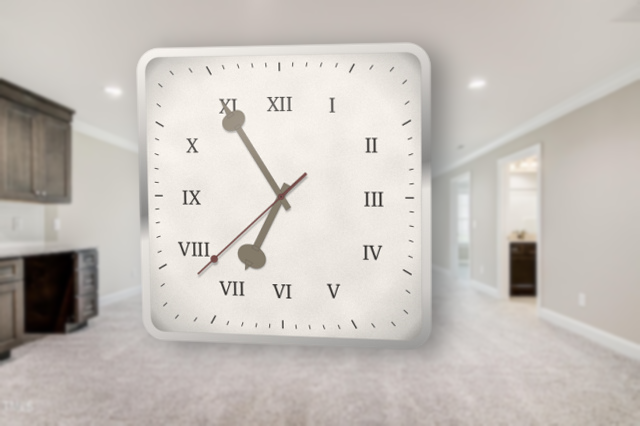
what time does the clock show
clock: 6:54:38
